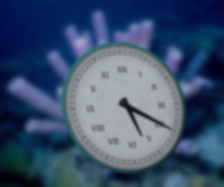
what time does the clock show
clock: 5:20
